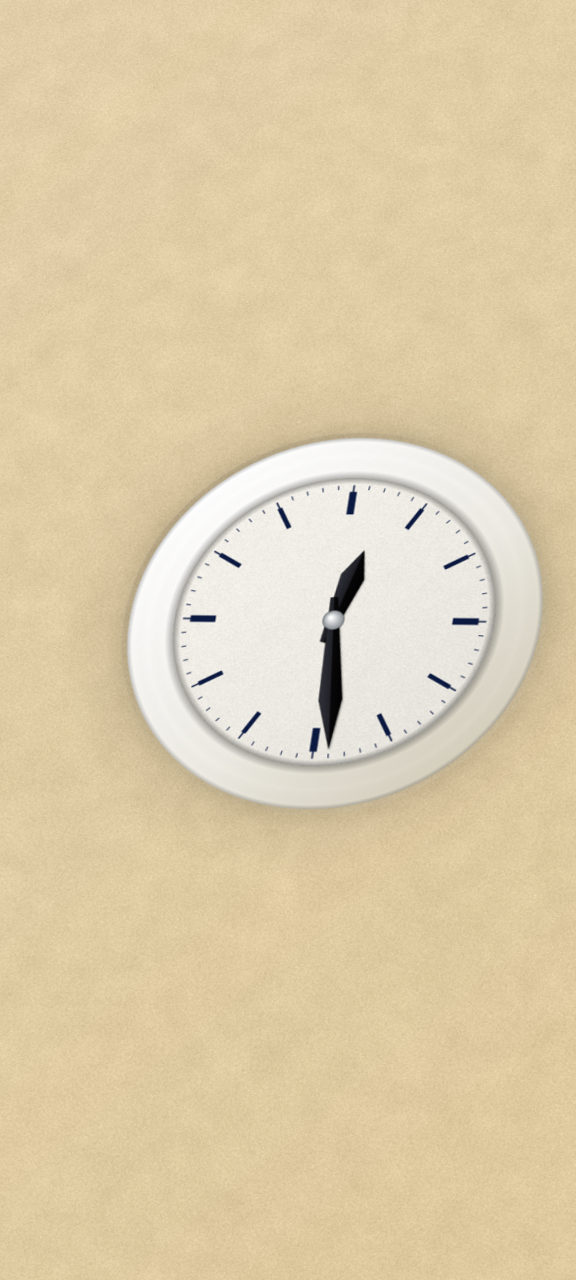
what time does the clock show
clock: 12:29
